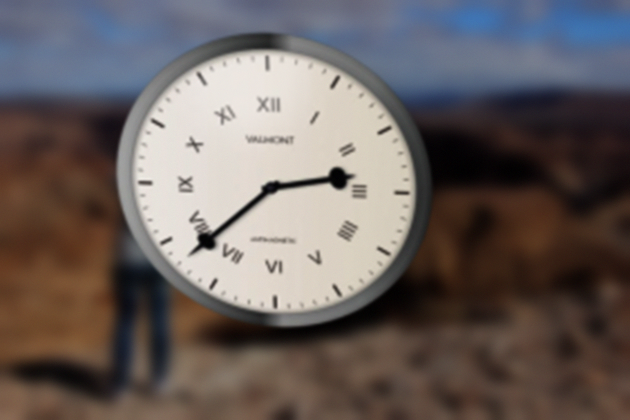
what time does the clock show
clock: 2:38
